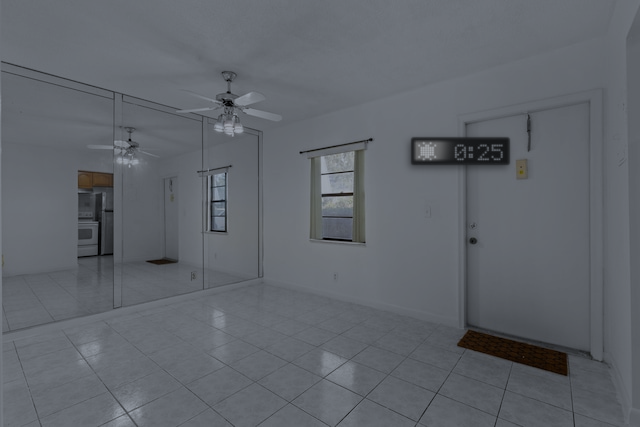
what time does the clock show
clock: 0:25
